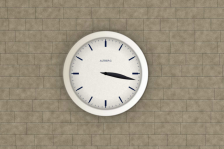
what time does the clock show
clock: 3:17
